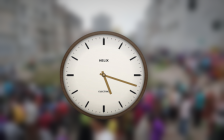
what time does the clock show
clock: 5:18
